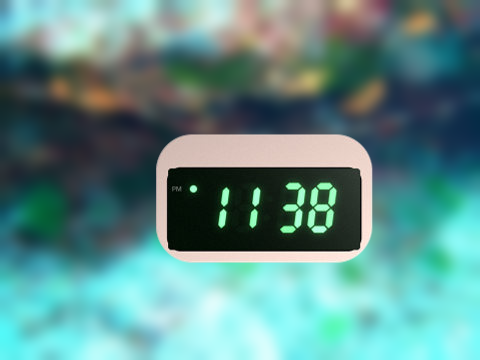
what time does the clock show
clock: 11:38
